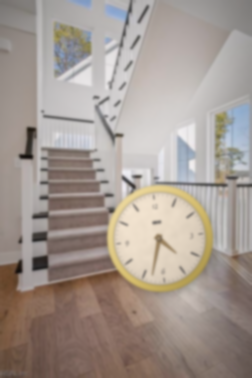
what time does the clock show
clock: 4:33
